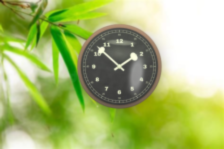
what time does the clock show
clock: 1:52
